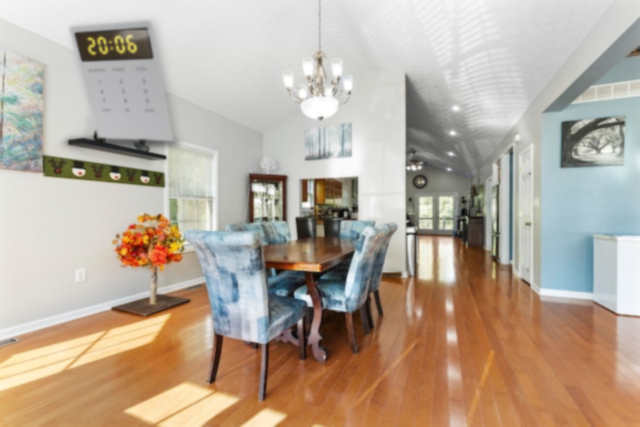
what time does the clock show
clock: 20:06
